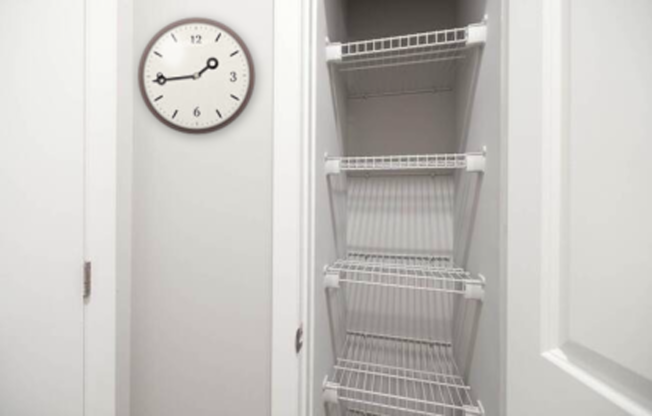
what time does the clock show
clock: 1:44
